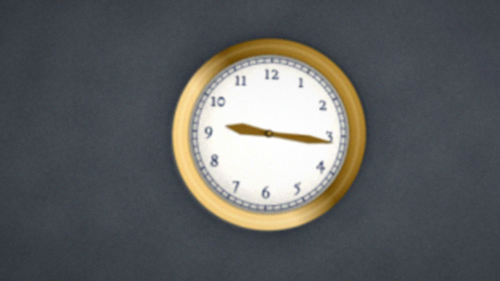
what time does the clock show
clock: 9:16
